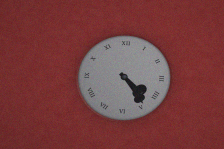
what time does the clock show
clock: 4:24
